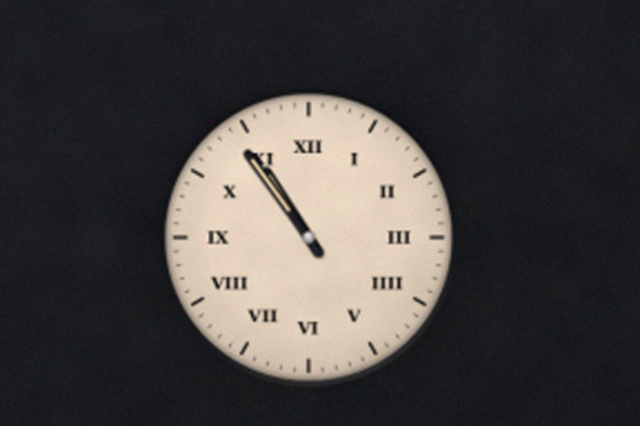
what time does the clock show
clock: 10:54
